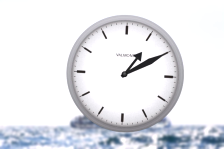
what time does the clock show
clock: 1:10
